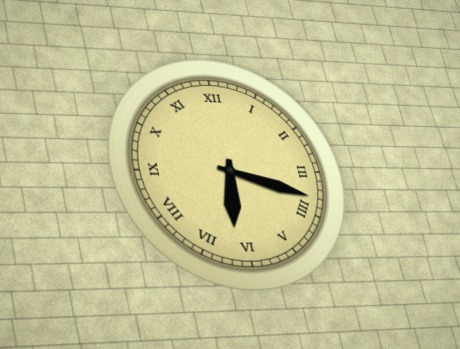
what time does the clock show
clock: 6:18
